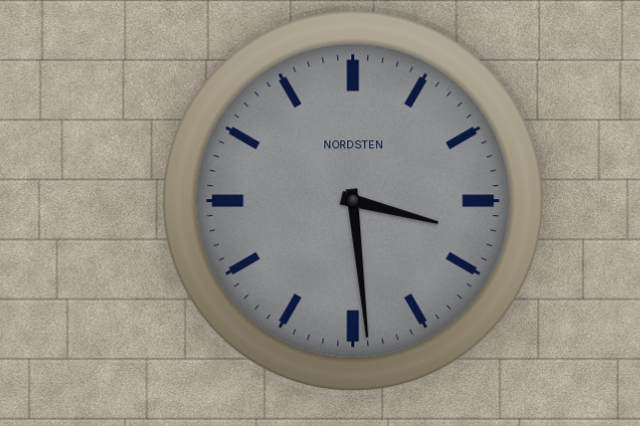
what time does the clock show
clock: 3:29
